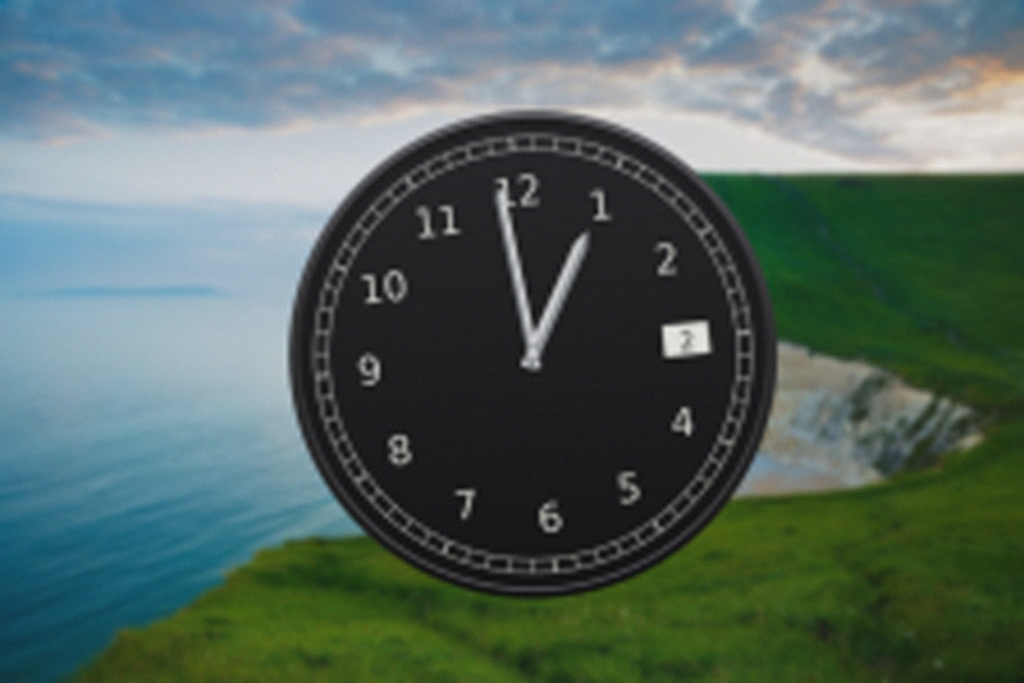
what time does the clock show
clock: 12:59
